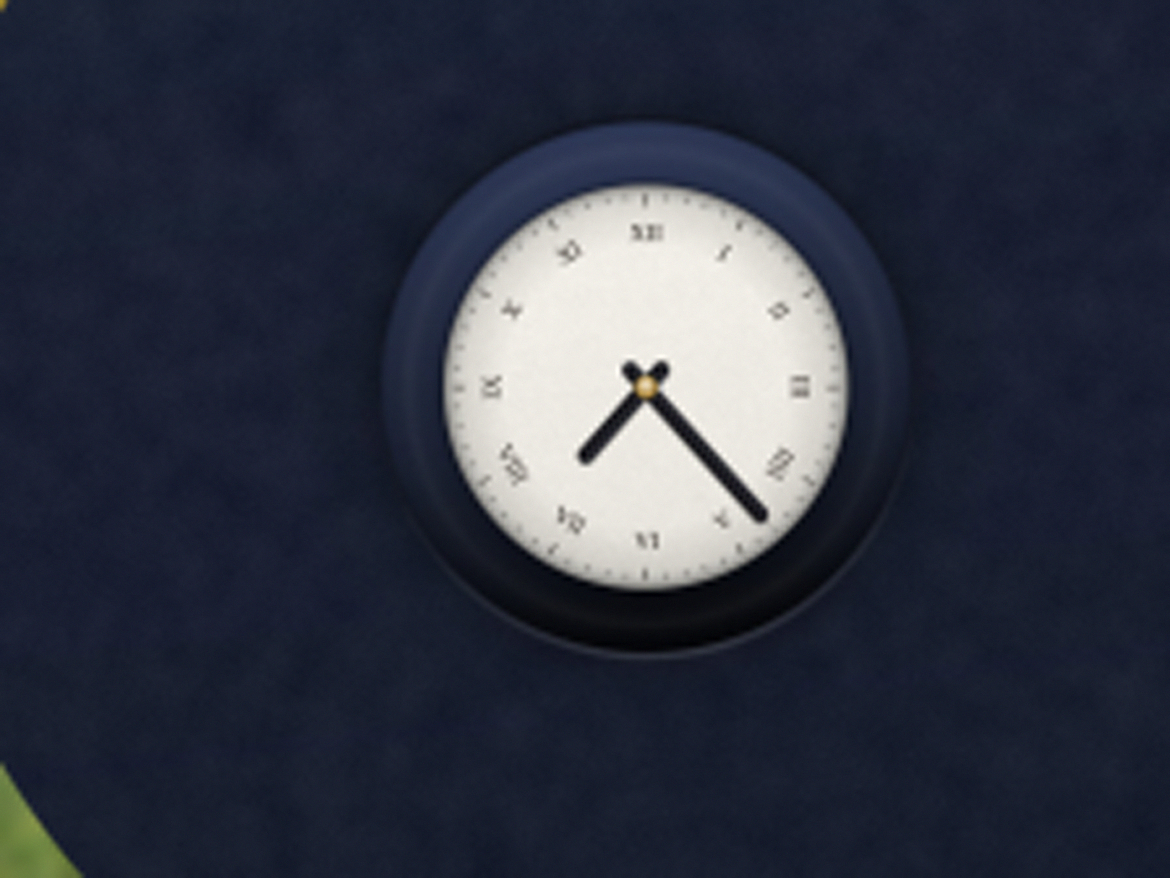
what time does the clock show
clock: 7:23
